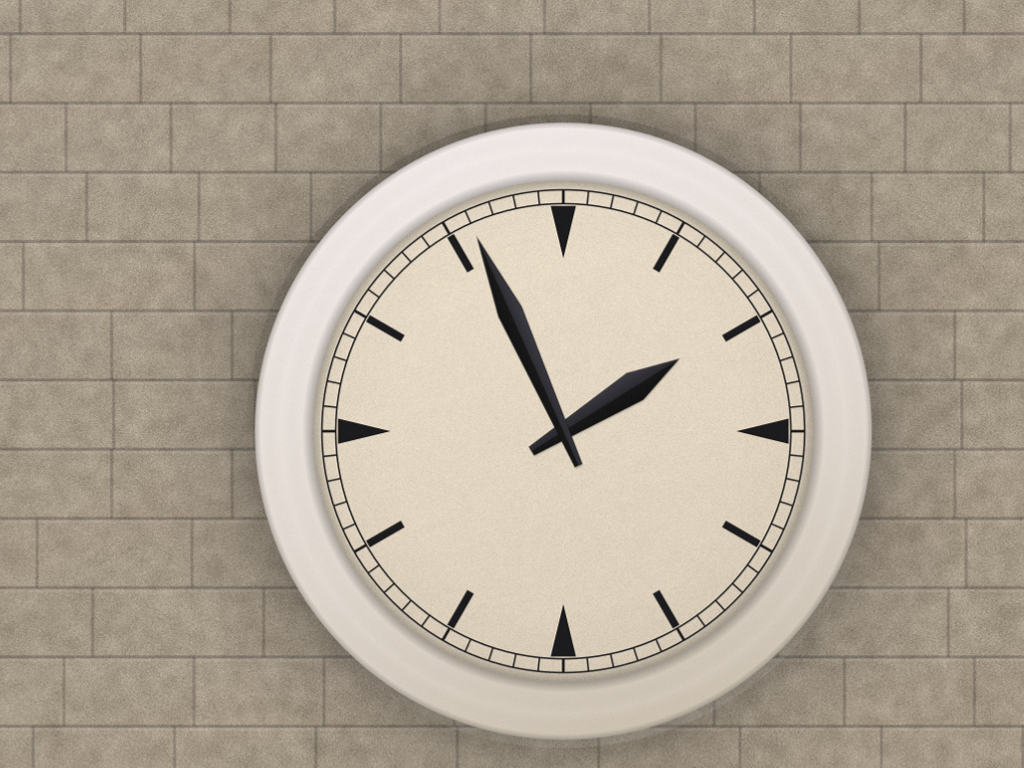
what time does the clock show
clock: 1:56
